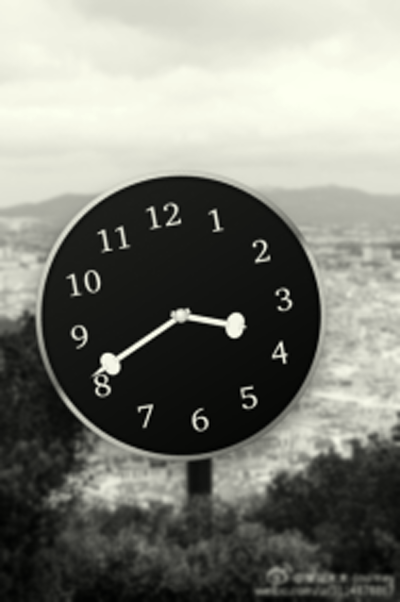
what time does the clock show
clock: 3:41
